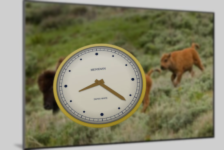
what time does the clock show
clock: 8:22
